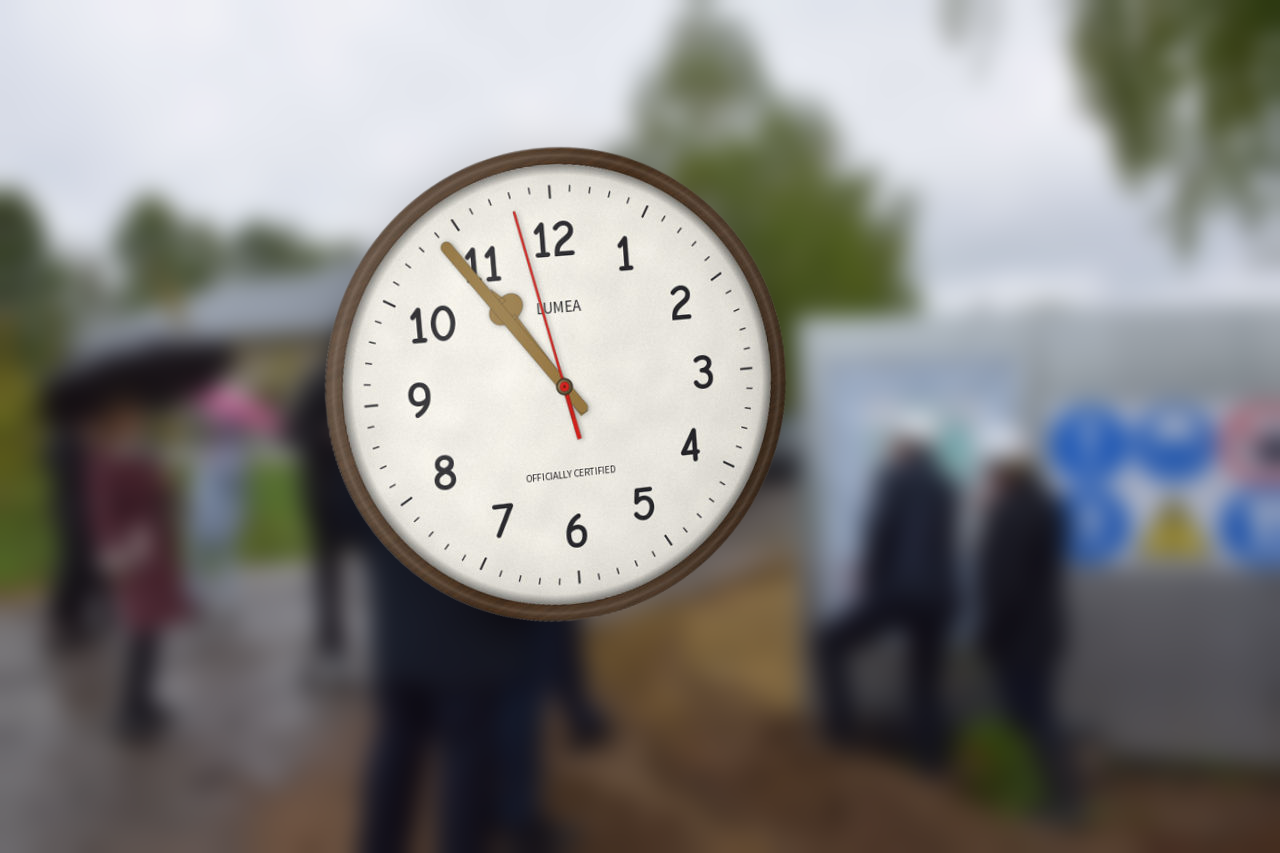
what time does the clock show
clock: 10:53:58
